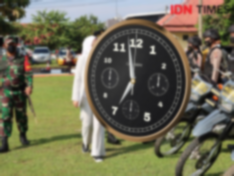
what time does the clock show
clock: 6:58
